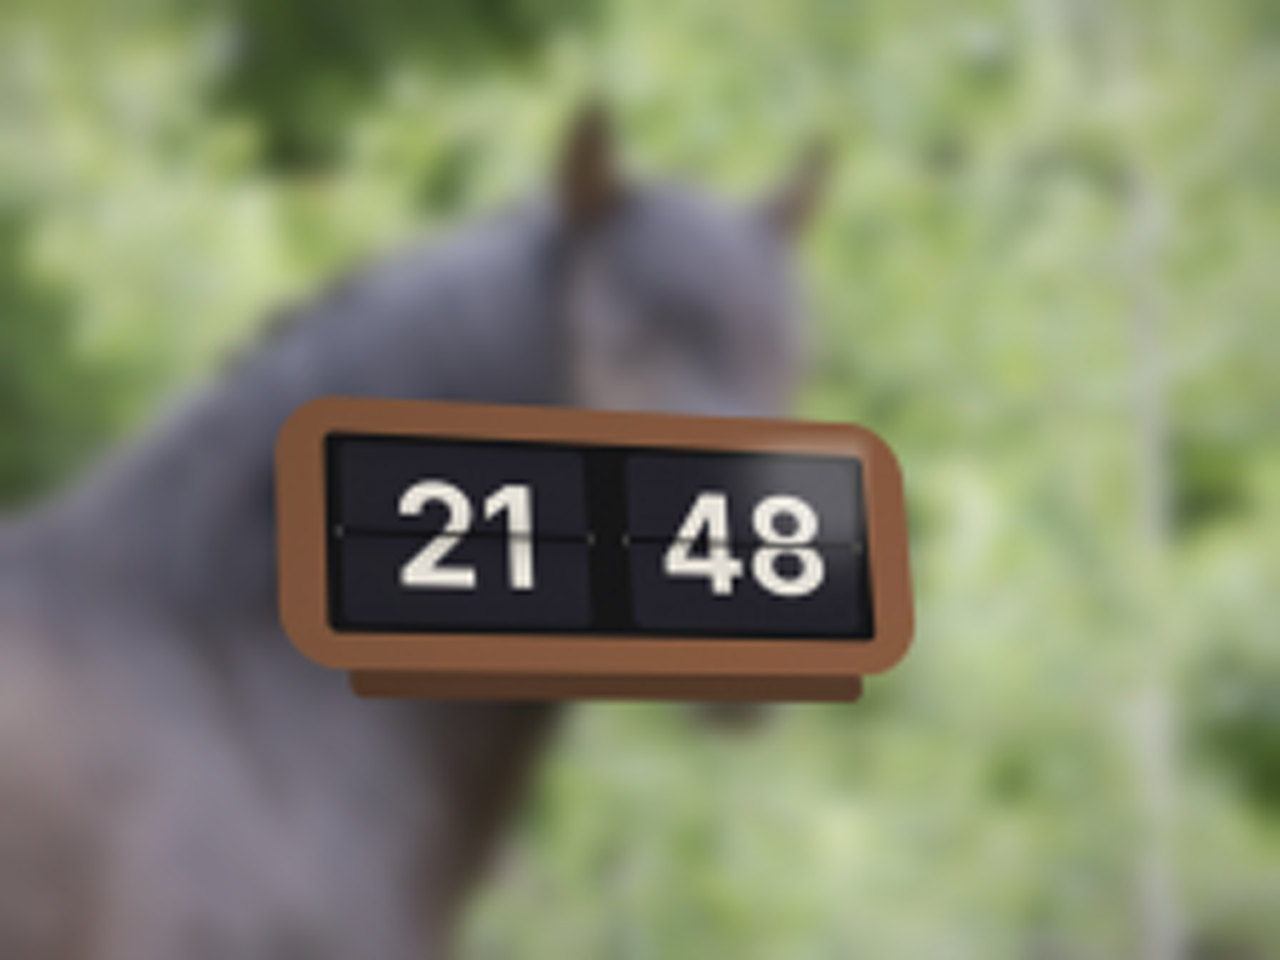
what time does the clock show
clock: 21:48
